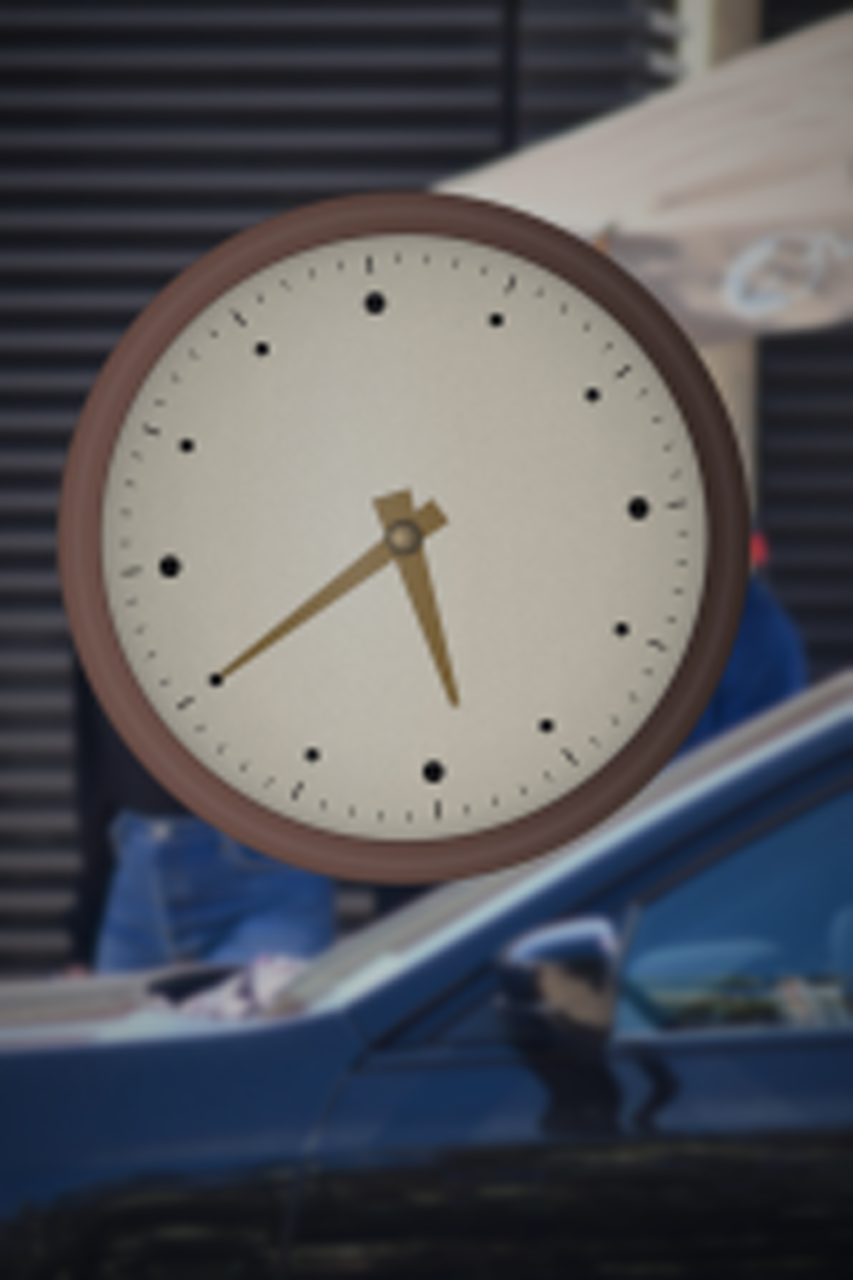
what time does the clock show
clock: 5:40
